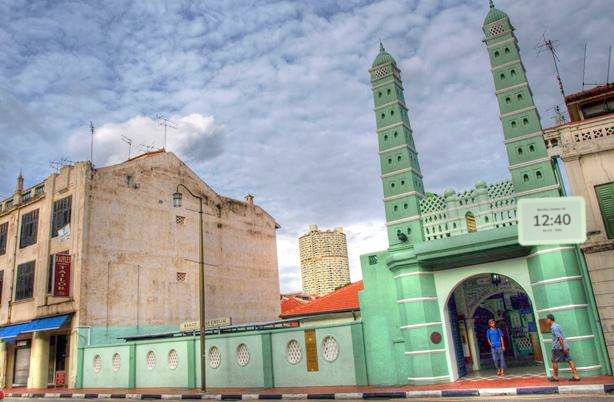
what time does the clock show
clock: 12:40
